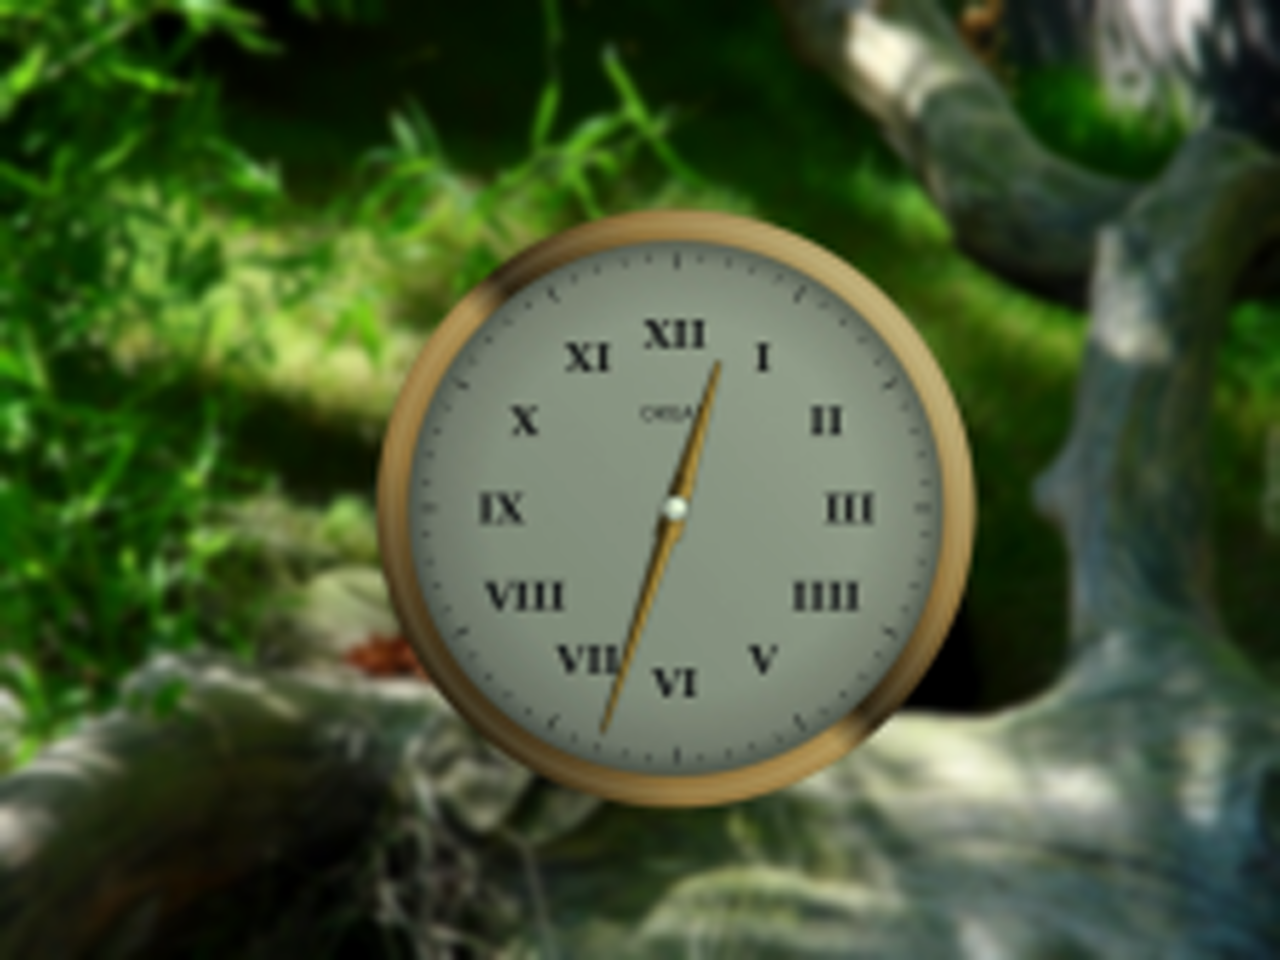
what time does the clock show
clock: 12:33
